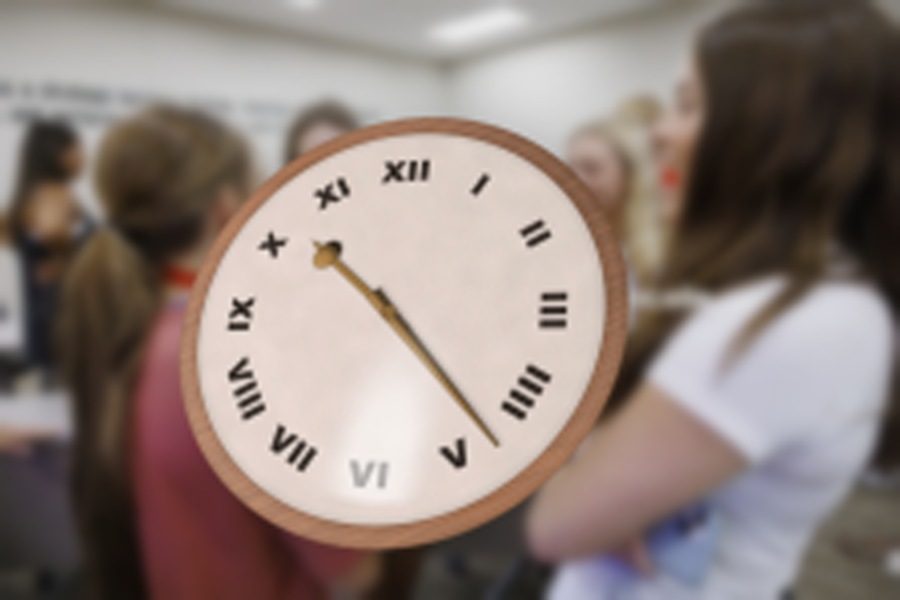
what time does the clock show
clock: 10:23
